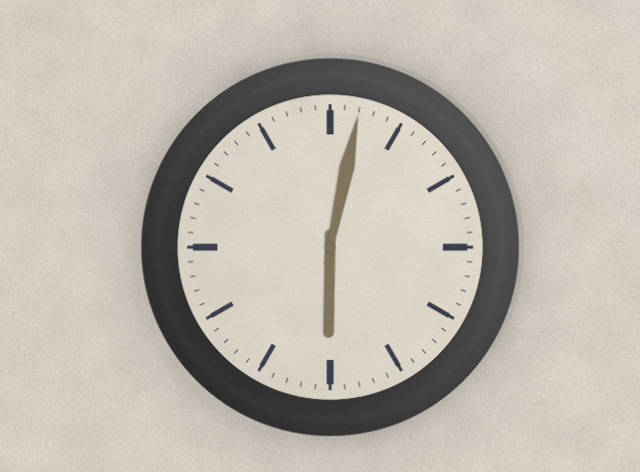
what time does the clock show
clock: 6:02
